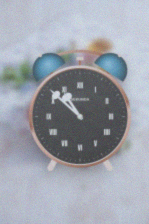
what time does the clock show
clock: 10:52
